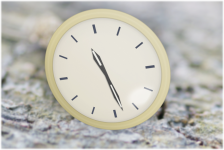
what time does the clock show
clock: 11:28
